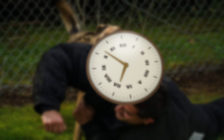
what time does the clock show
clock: 6:52
